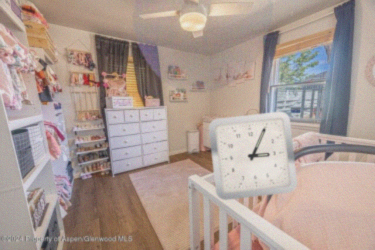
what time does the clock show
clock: 3:05
